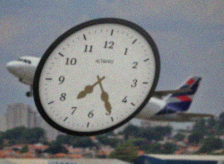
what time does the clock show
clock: 7:25
